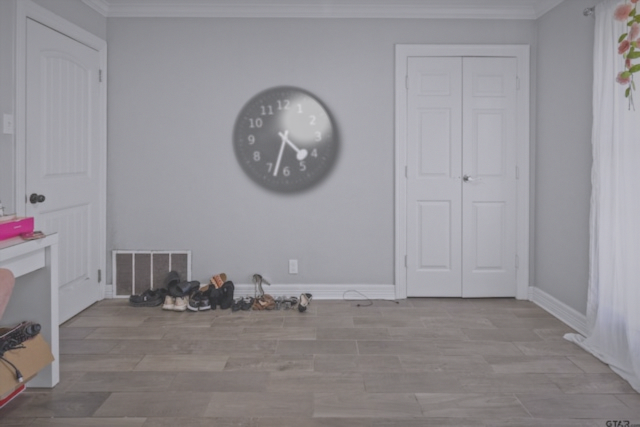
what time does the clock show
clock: 4:33
